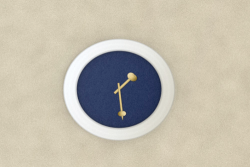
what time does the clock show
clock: 1:29
